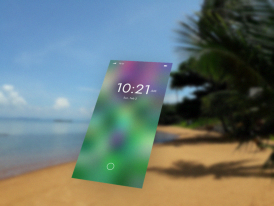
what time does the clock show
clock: 10:21
